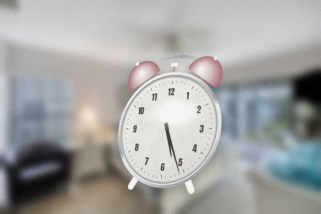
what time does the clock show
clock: 5:26
